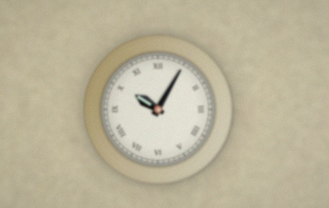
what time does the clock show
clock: 10:05
